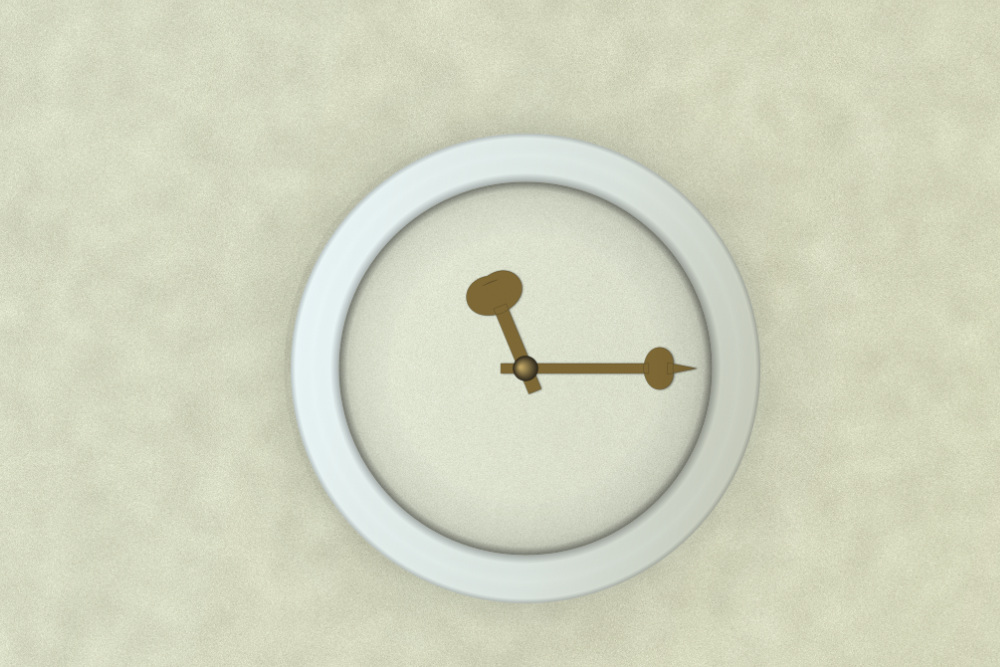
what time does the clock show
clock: 11:15
